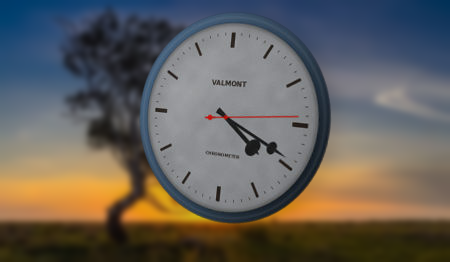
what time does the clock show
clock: 4:19:14
